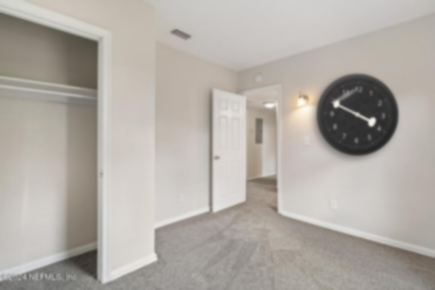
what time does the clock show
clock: 3:49
